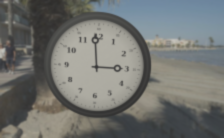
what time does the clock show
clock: 2:59
